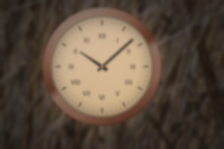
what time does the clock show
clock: 10:08
